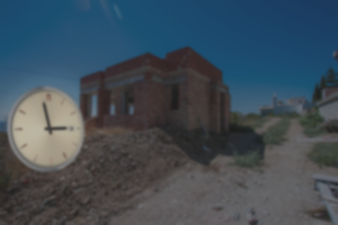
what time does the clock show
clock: 2:58
